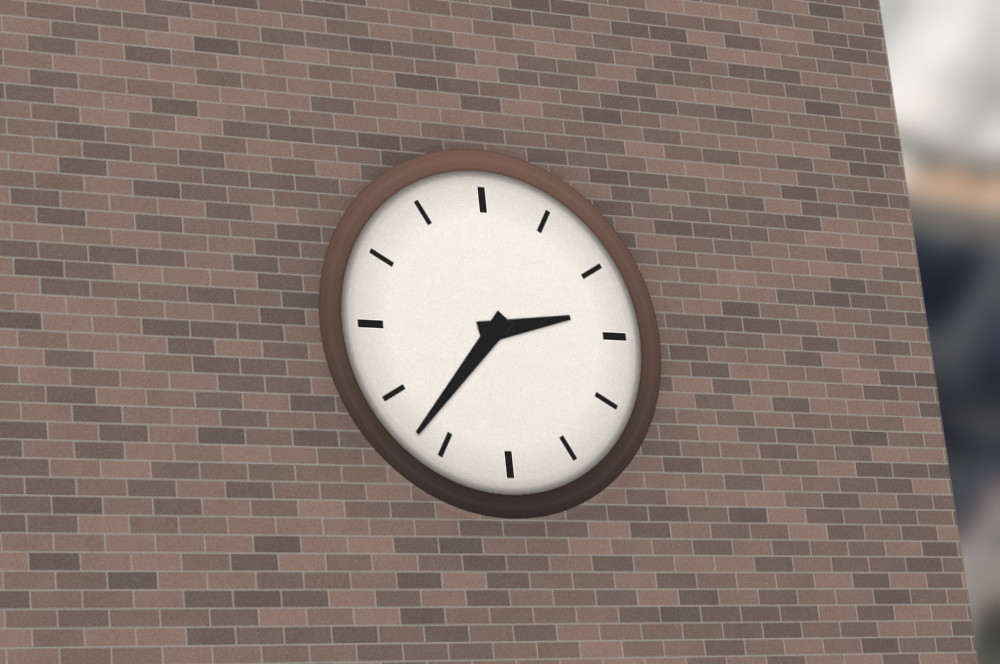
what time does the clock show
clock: 2:37
